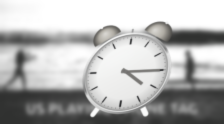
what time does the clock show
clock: 4:15
